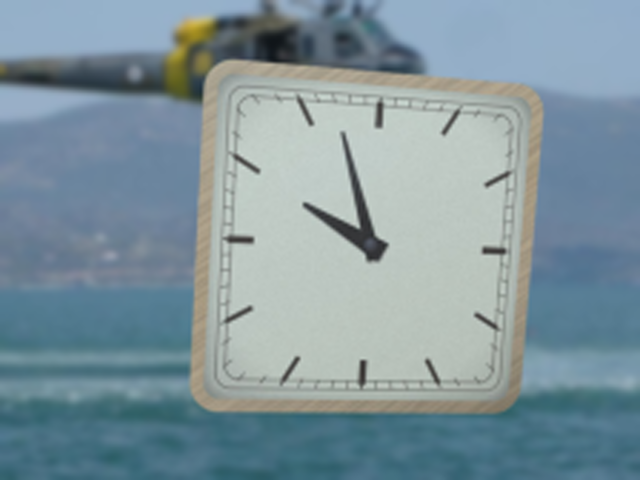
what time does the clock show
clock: 9:57
